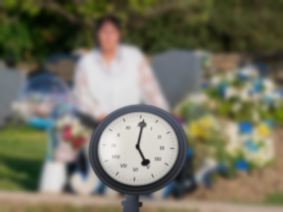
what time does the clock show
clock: 5:01
